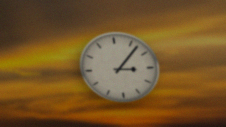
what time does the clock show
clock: 3:07
